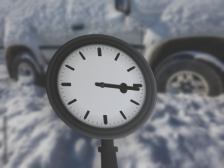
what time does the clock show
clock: 3:16
